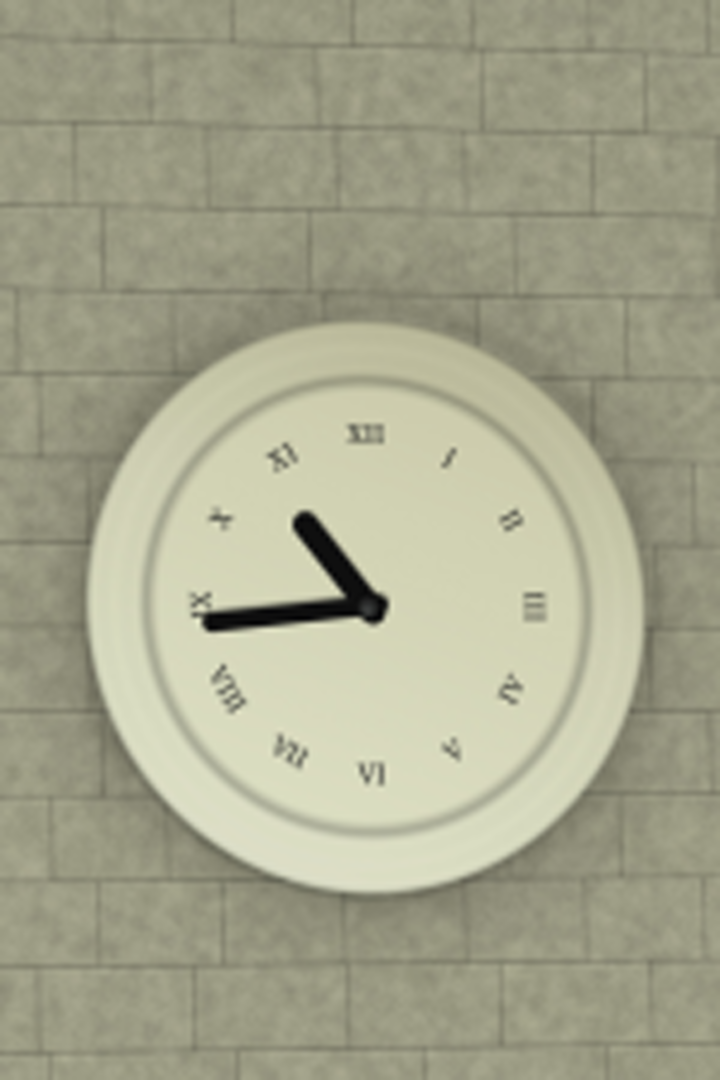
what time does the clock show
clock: 10:44
